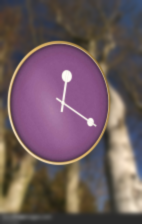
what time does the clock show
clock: 12:20
